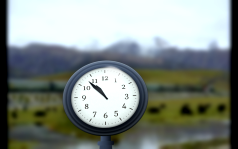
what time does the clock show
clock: 10:53
